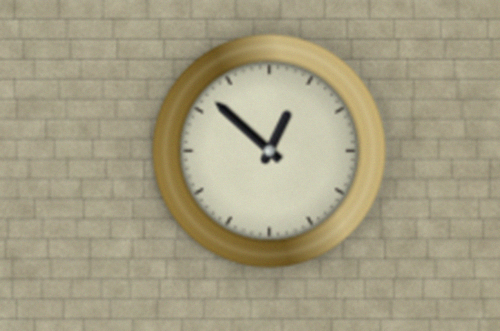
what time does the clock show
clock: 12:52
